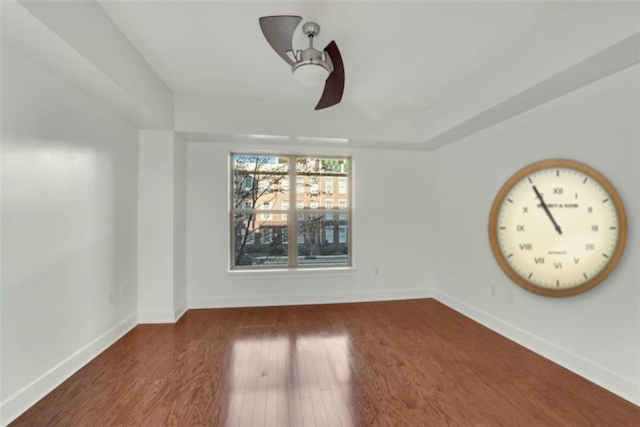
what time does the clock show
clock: 10:55
